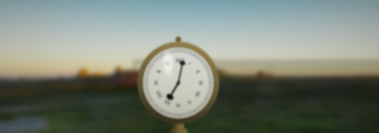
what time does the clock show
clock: 7:02
